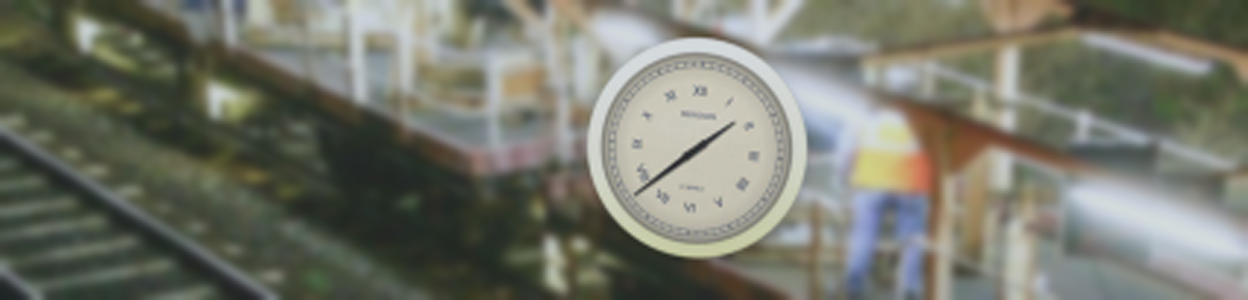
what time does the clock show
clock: 1:38
